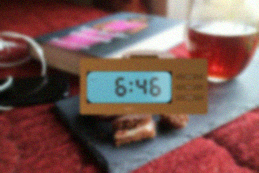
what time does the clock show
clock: 6:46
